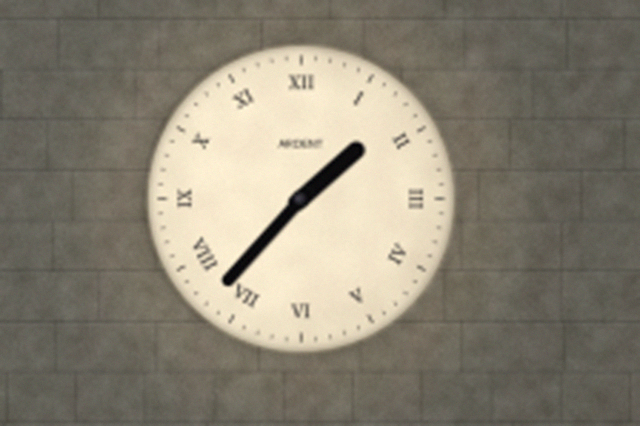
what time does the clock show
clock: 1:37
